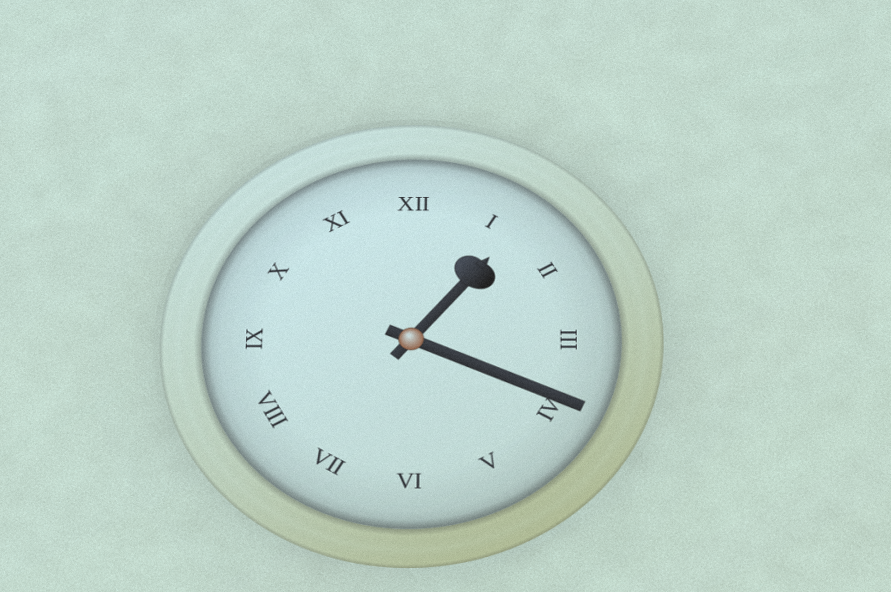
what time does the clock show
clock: 1:19
